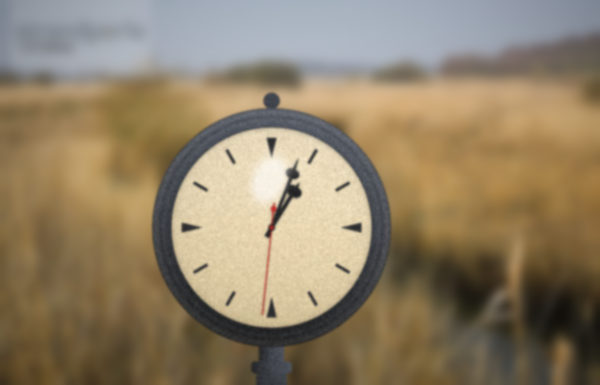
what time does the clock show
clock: 1:03:31
